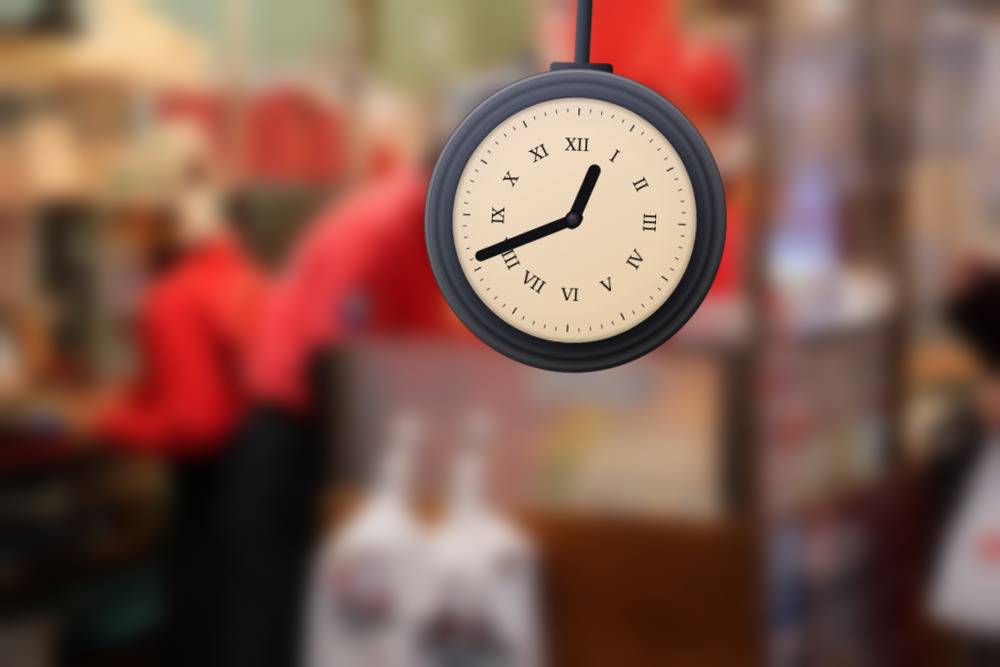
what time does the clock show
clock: 12:41
